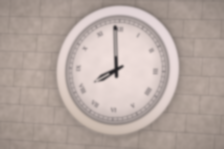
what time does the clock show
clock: 7:59
